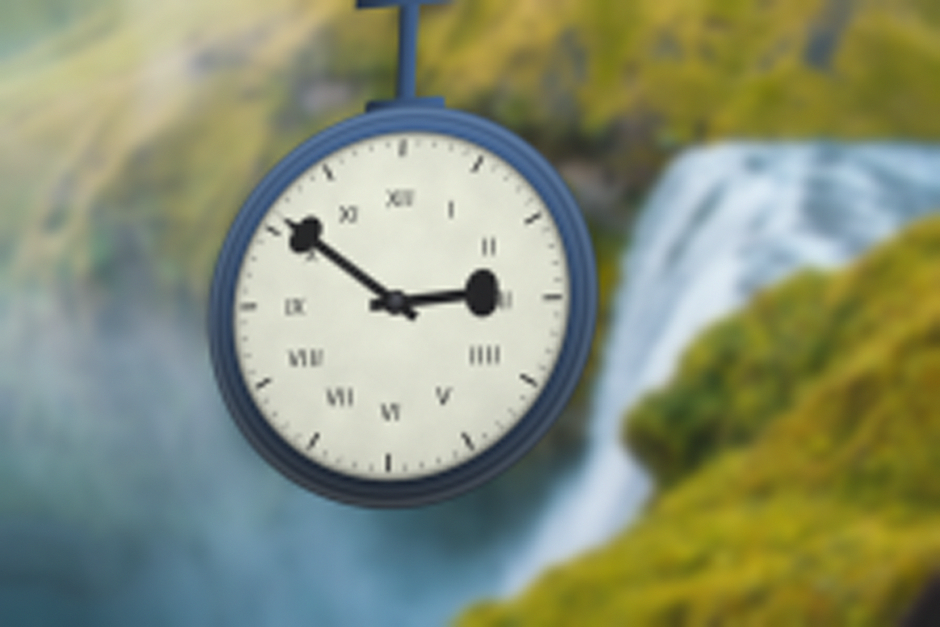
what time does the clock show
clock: 2:51
